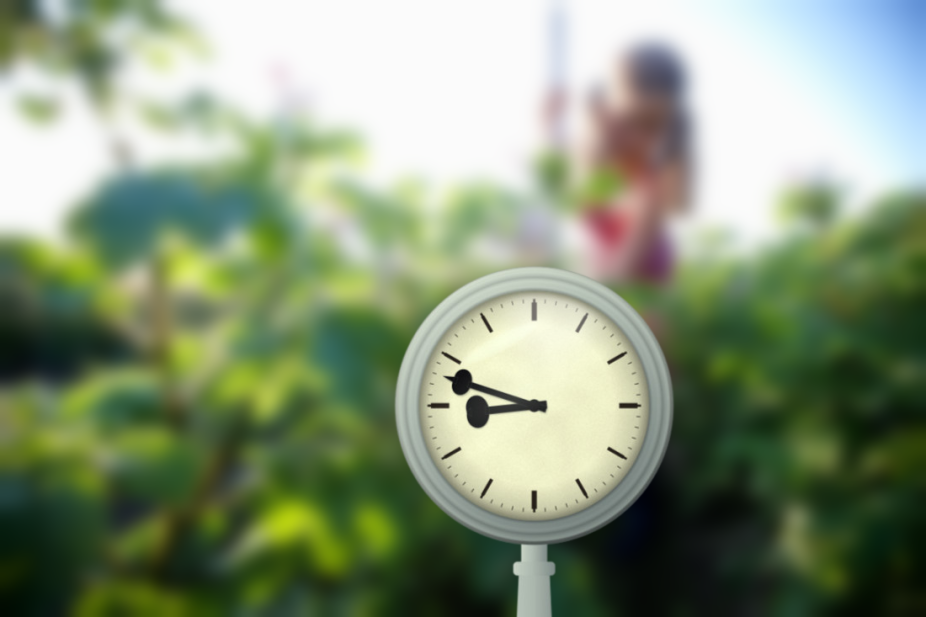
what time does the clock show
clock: 8:48
